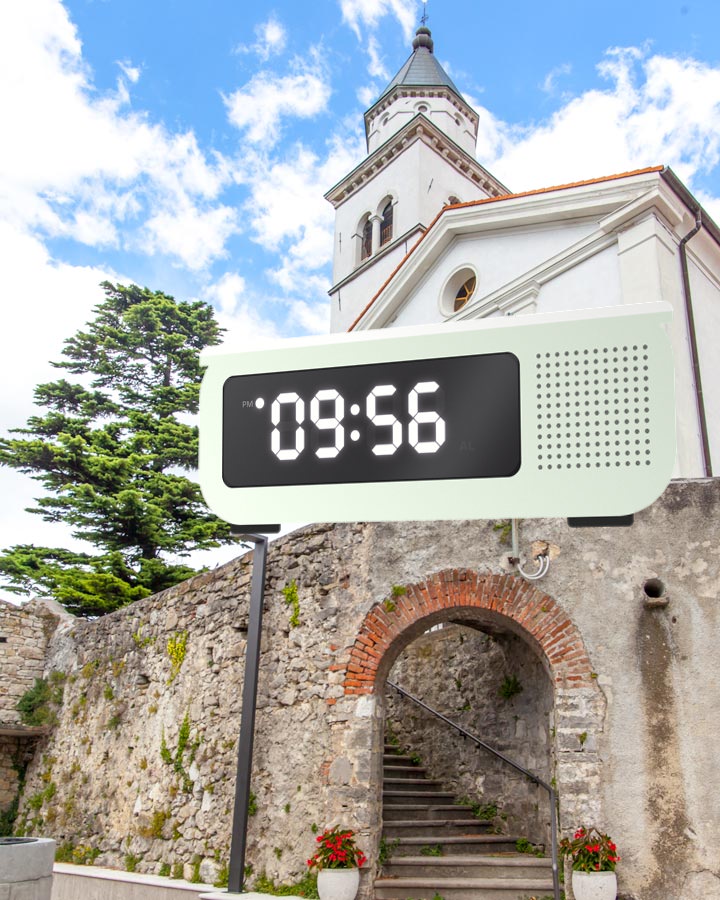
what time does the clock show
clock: 9:56
